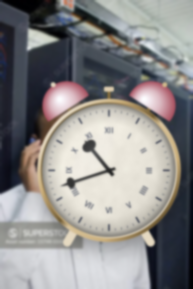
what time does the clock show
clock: 10:42
